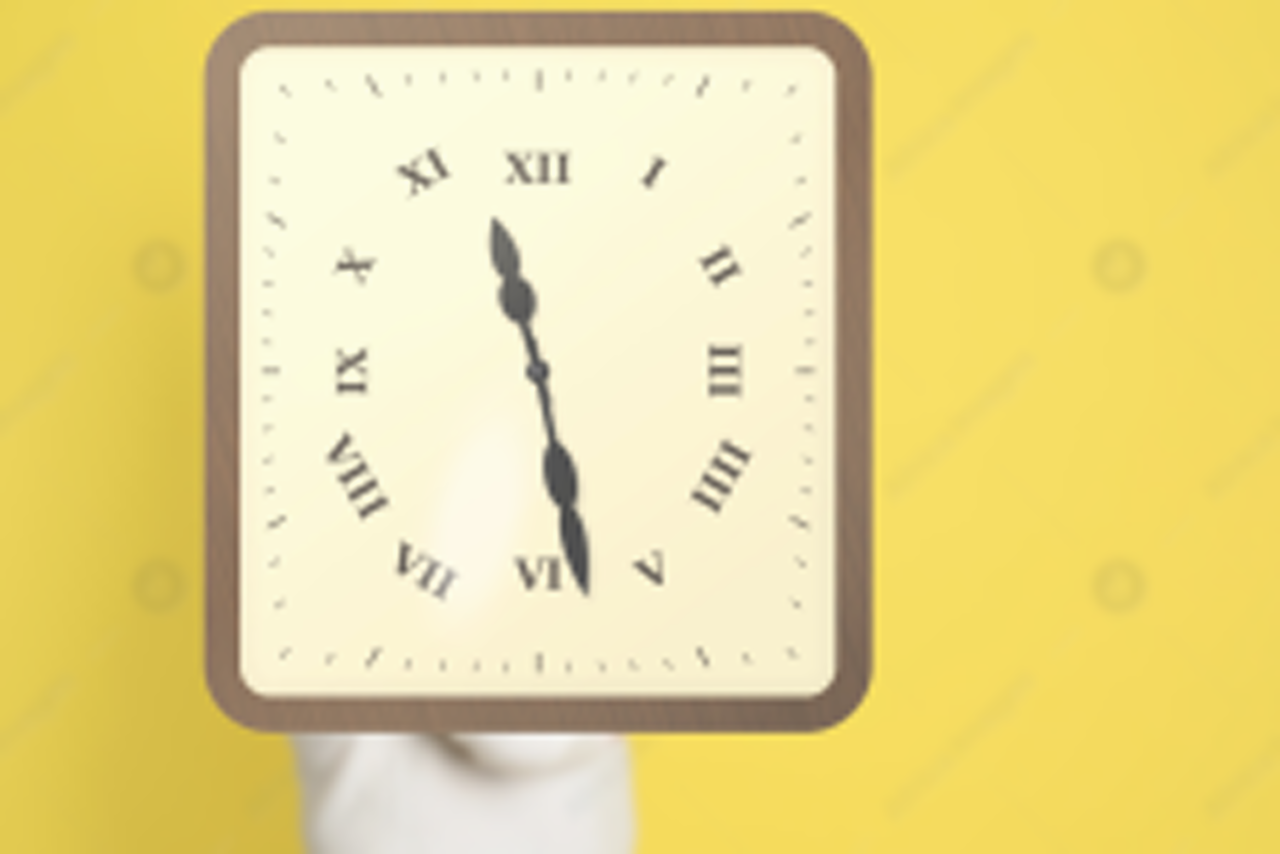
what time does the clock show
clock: 11:28
